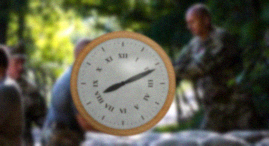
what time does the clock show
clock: 8:11
